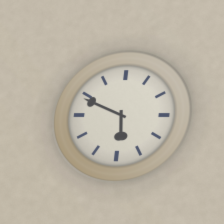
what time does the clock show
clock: 5:49
